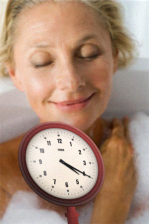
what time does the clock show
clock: 4:20
